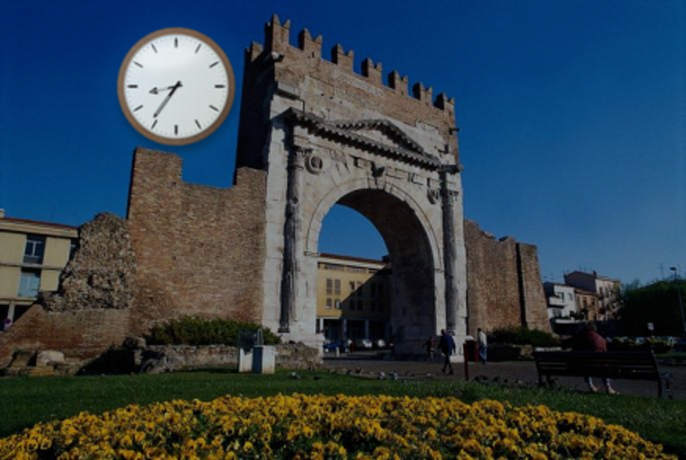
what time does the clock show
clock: 8:36
